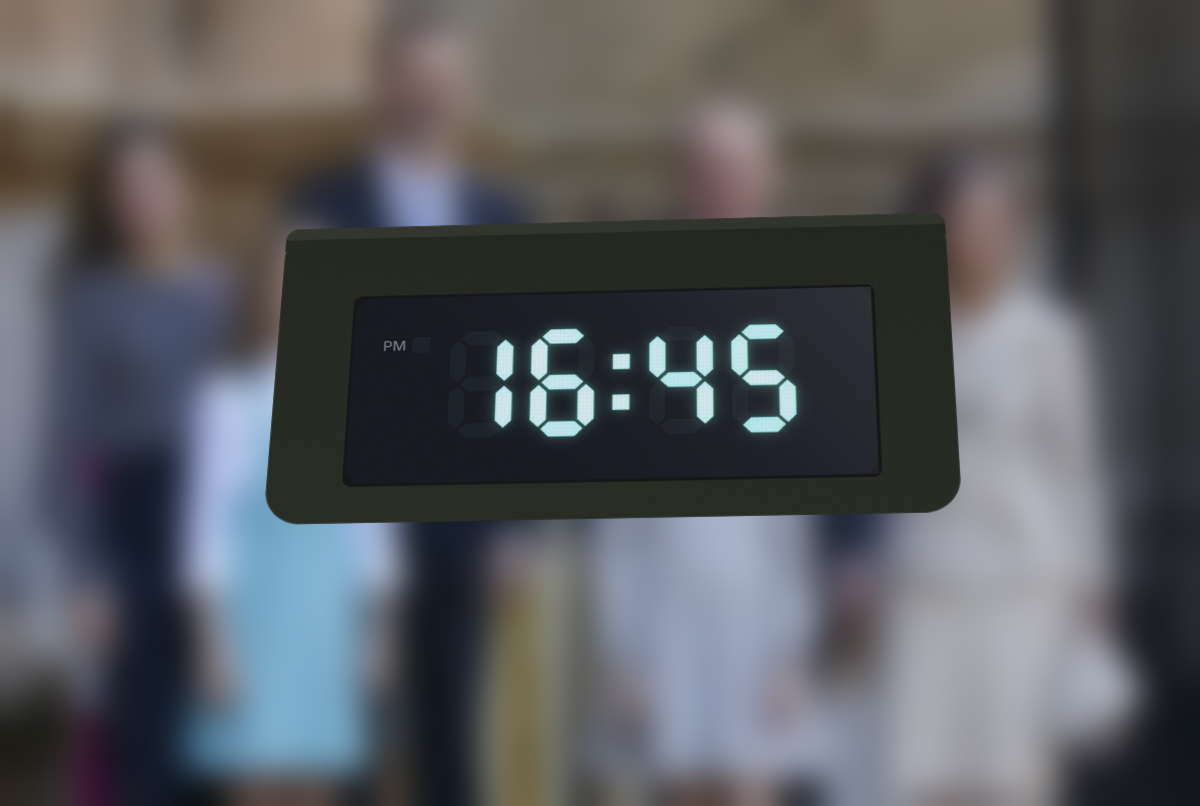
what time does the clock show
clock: 16:45
